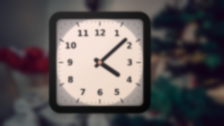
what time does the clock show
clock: 4:08
